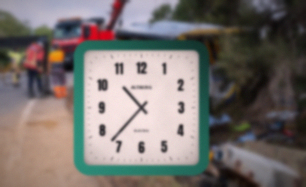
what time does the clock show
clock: 10:37
